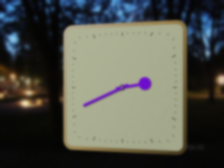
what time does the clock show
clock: 2:41
